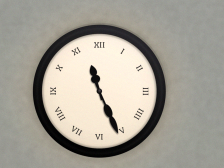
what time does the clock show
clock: 11:26
